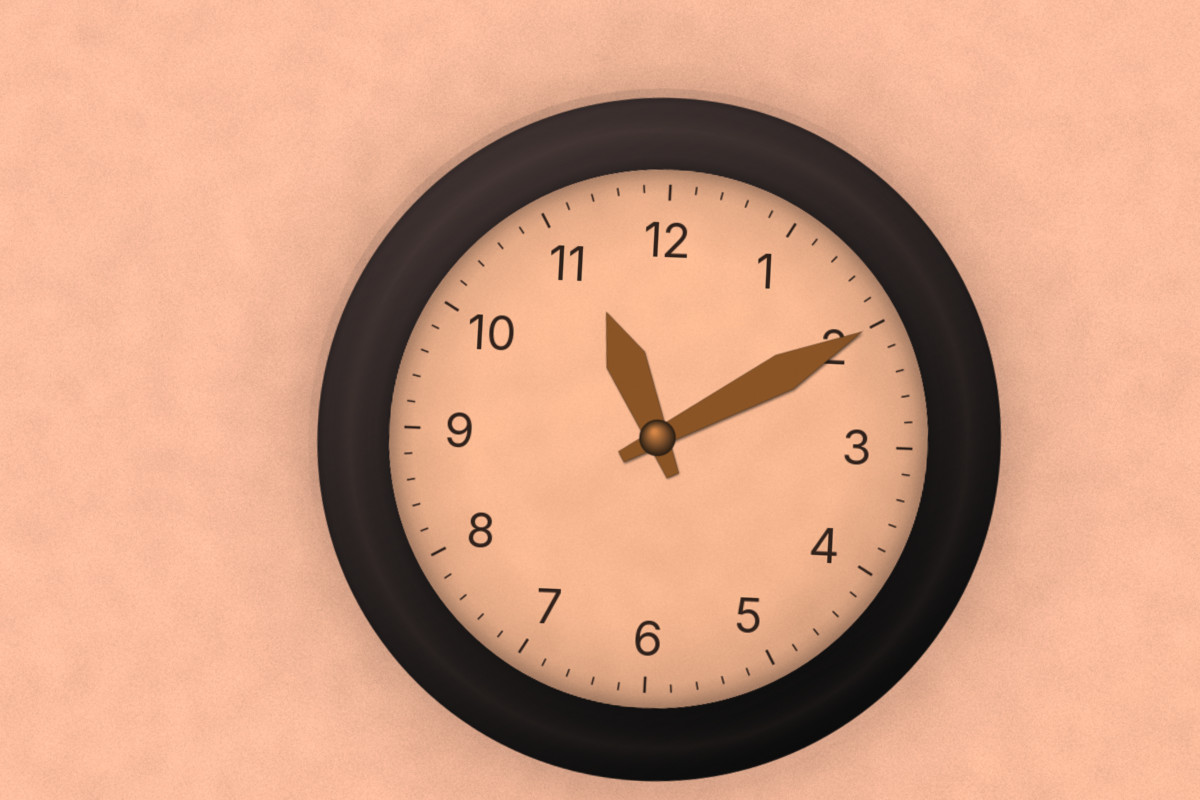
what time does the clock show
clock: 11:10
